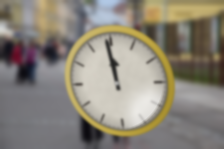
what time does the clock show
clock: 11:59
